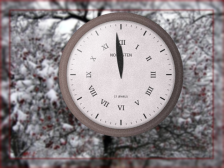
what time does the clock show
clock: 11:59
